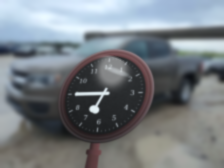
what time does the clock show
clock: 6:45
